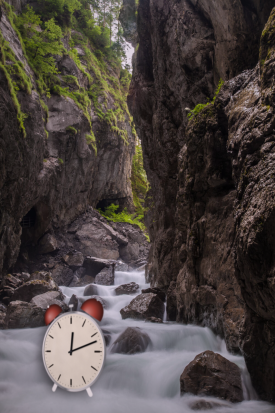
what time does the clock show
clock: 12:12
